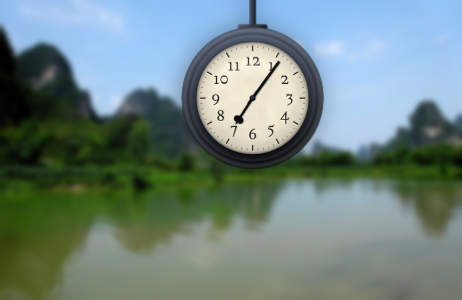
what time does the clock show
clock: 7:06
